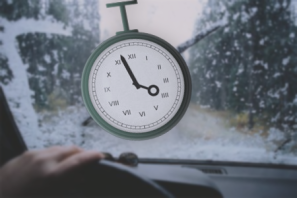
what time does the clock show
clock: 3:57
